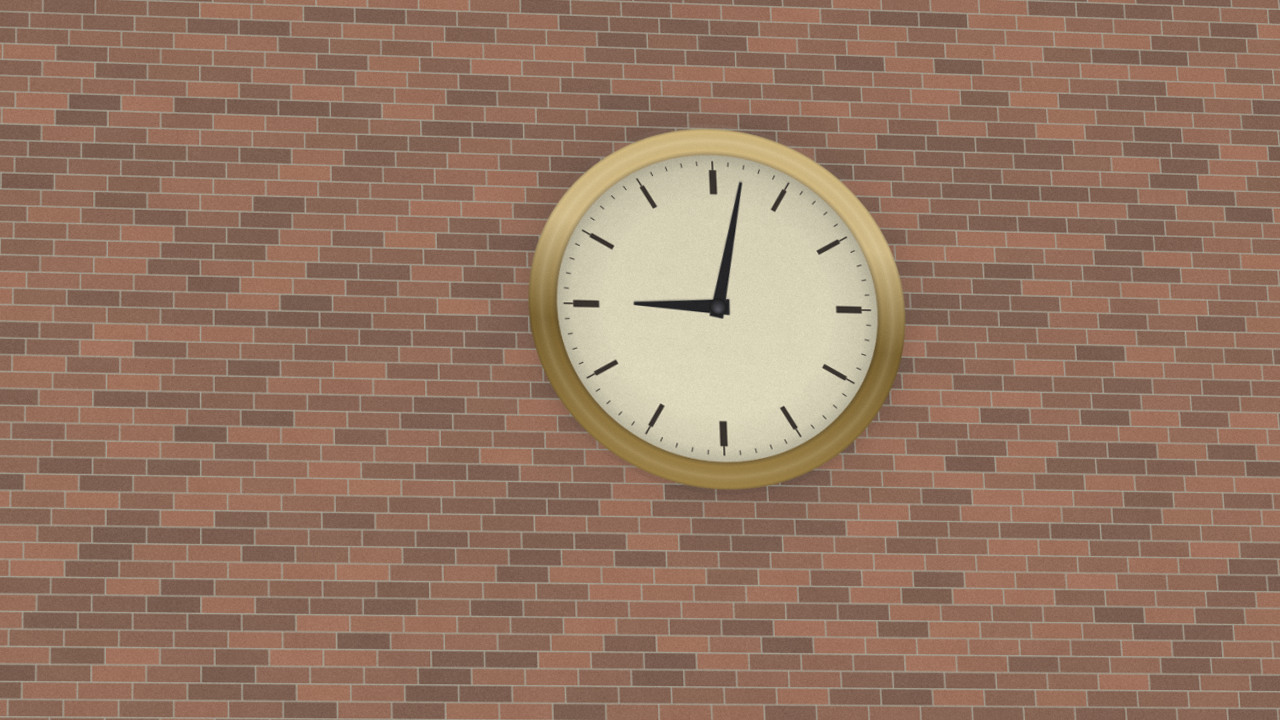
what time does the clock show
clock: 9:02
